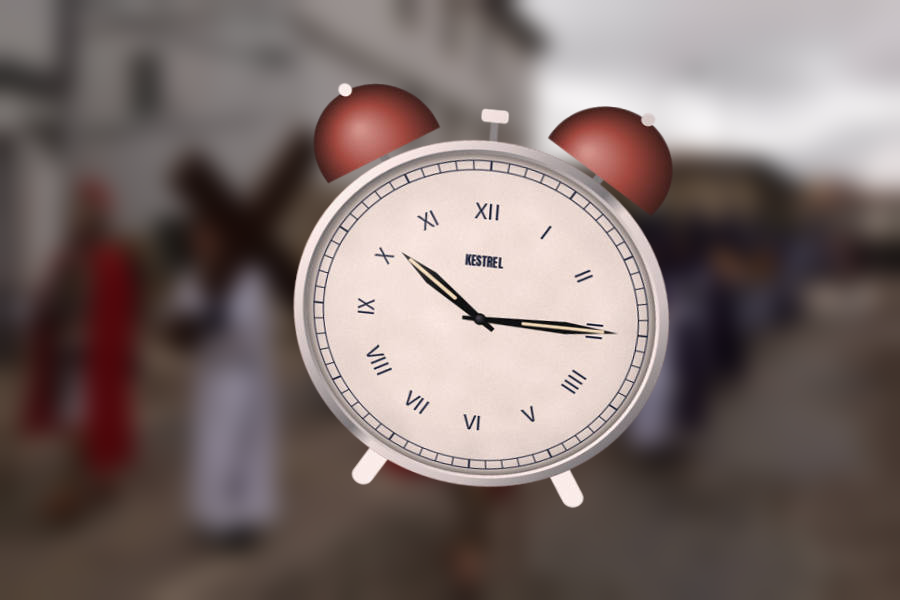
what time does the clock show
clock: 10:15
